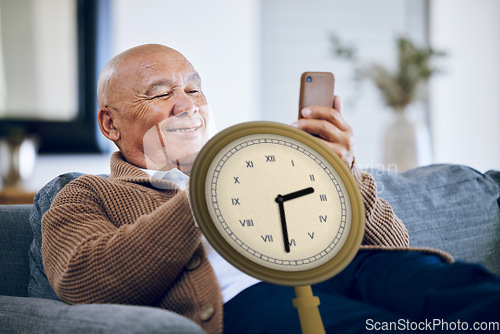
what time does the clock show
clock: 2:31
